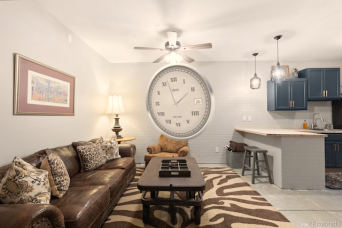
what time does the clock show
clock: 1:57
